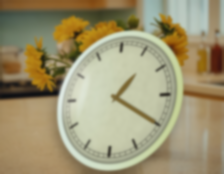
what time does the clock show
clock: 1:20
